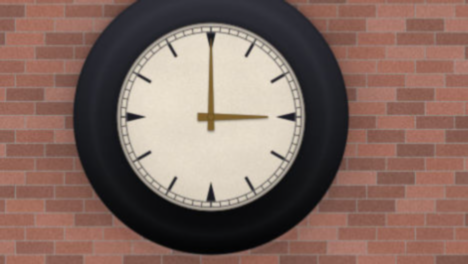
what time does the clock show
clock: 3:00
